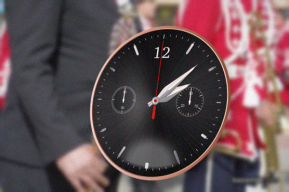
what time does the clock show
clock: 2:08
